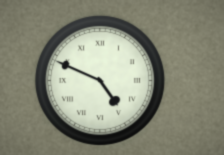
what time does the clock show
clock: 4:49
